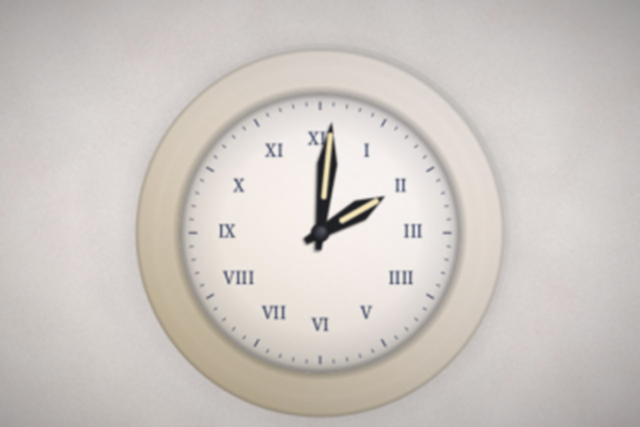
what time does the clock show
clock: 2:01
